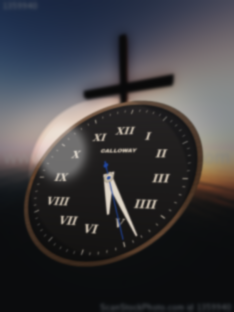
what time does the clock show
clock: 5:23:25
